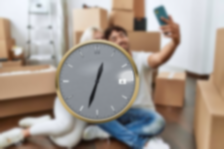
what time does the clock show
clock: 12:33
